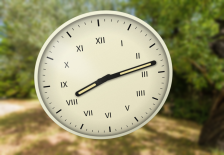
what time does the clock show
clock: 8:13
